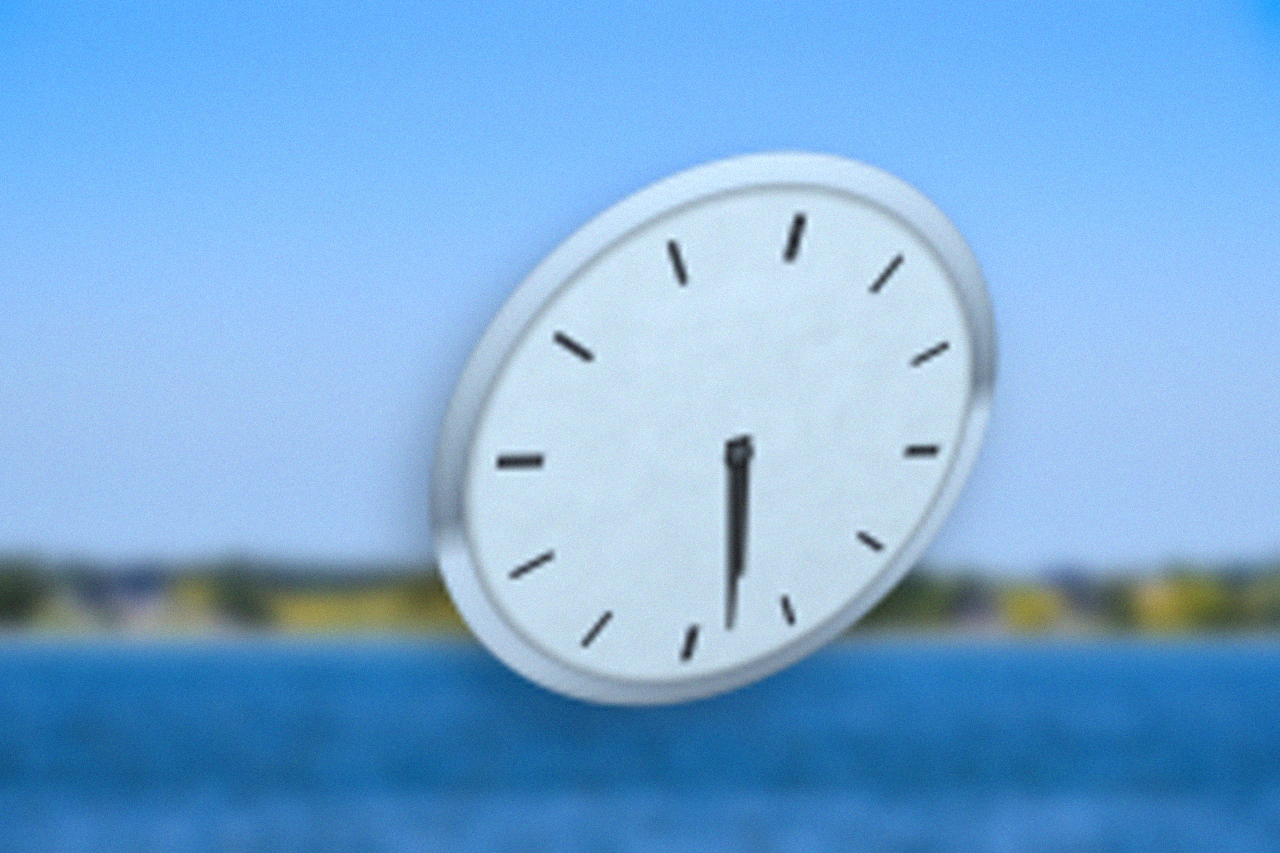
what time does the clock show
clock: 5:28
